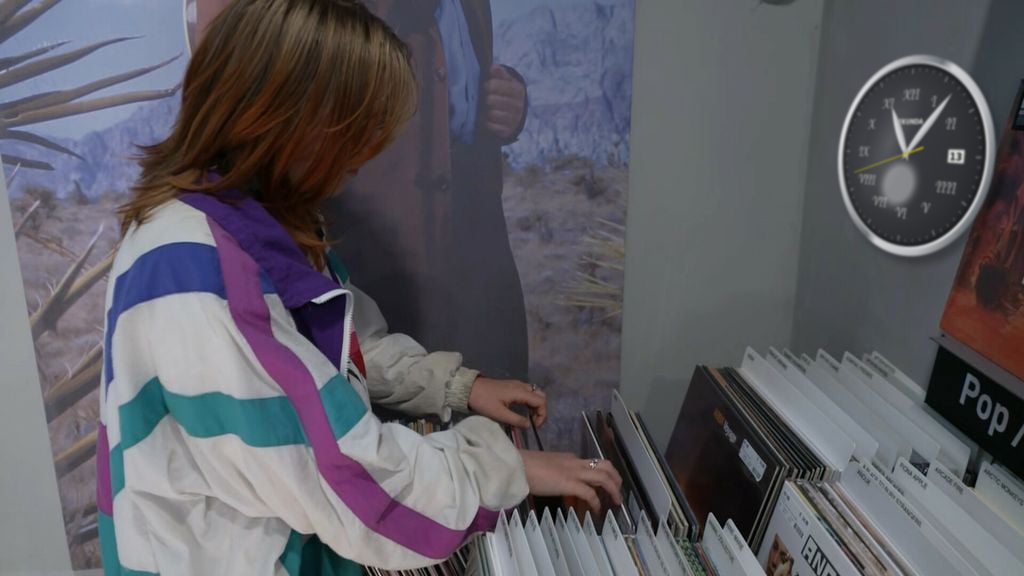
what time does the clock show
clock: 11:06:42
